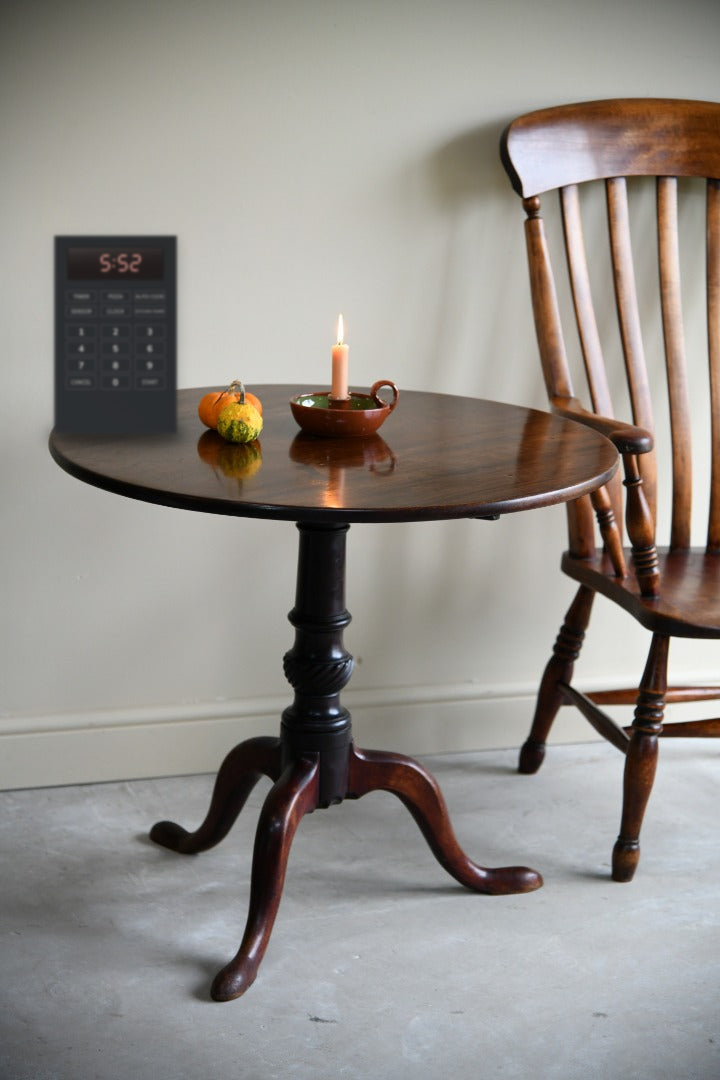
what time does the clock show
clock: 5:52
